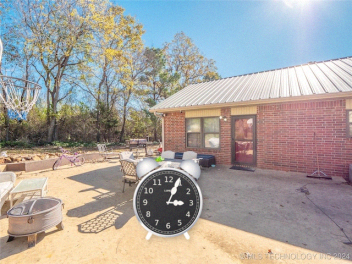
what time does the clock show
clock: 3:04
